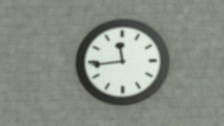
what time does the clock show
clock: 11:44
